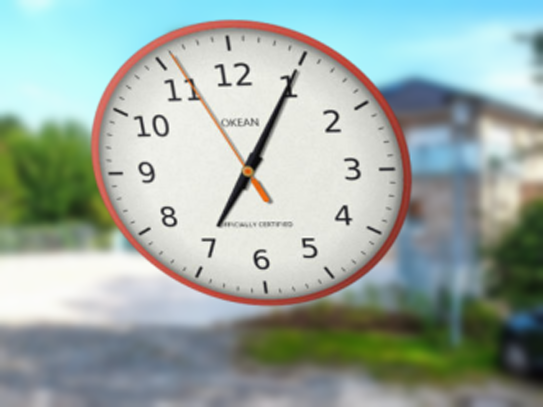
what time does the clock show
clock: 7:04:56
